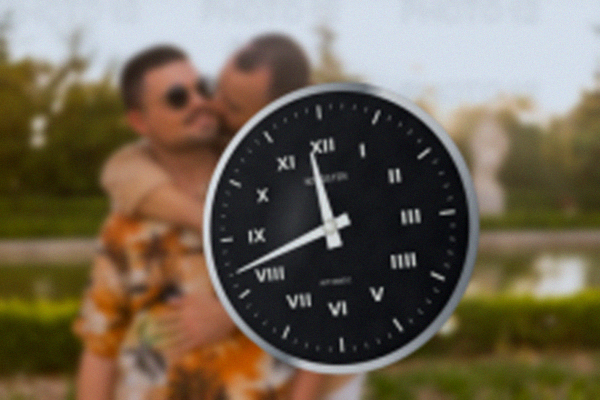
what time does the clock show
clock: 11:42
